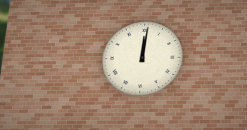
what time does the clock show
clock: 12:01
